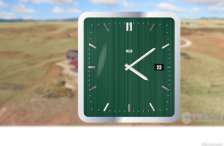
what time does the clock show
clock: 4:09
